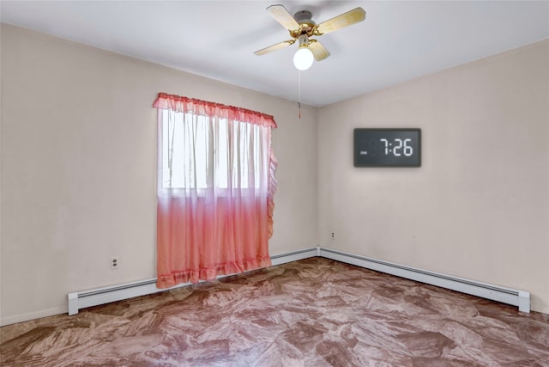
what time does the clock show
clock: 7:26
